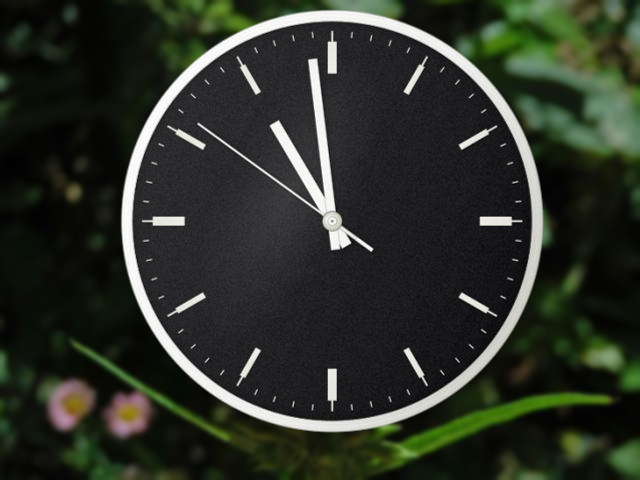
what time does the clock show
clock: 10:58:51
